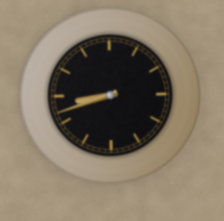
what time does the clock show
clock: 8:42
